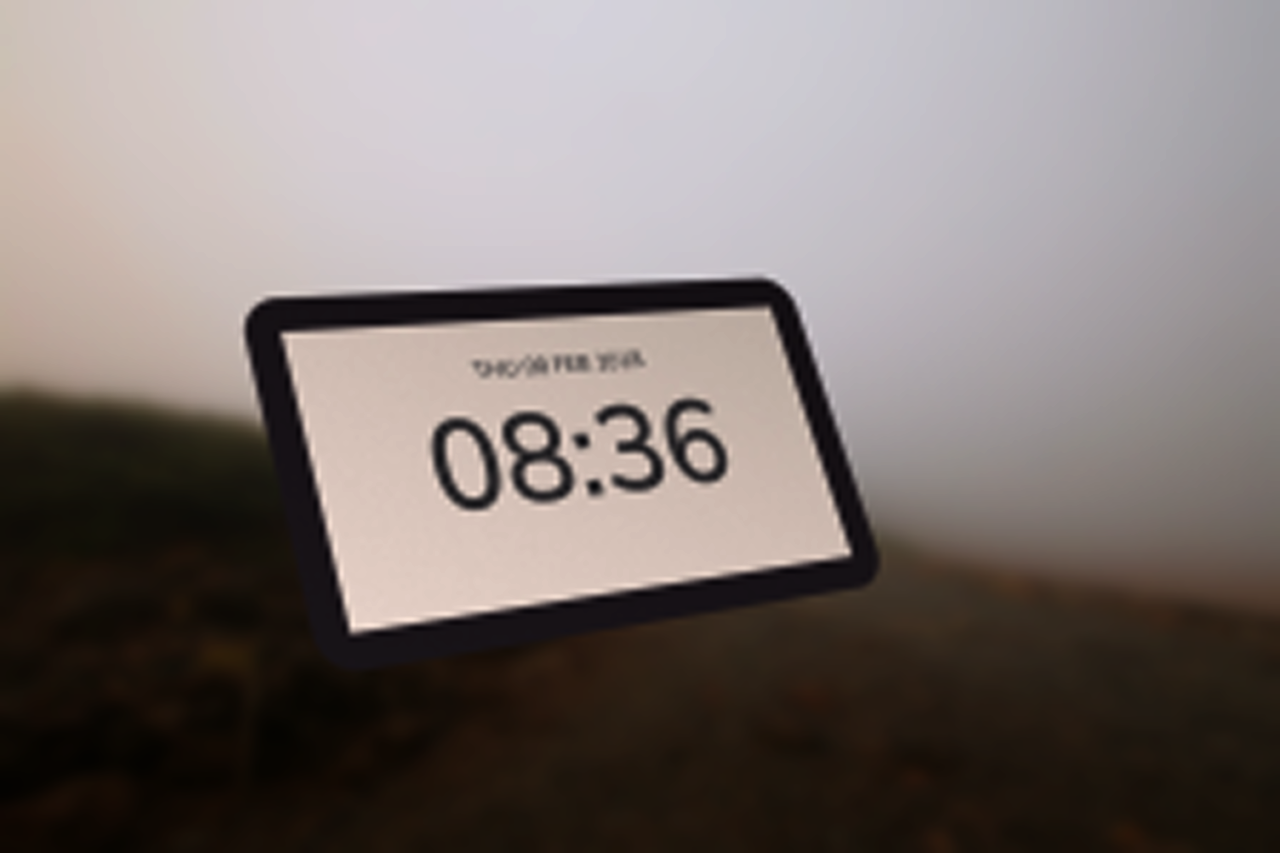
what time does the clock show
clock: 8:36
